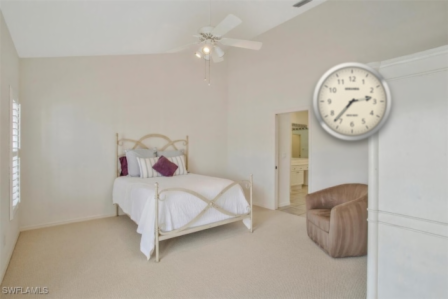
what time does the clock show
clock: 2:37
